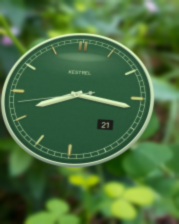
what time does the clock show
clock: 8:16:43
